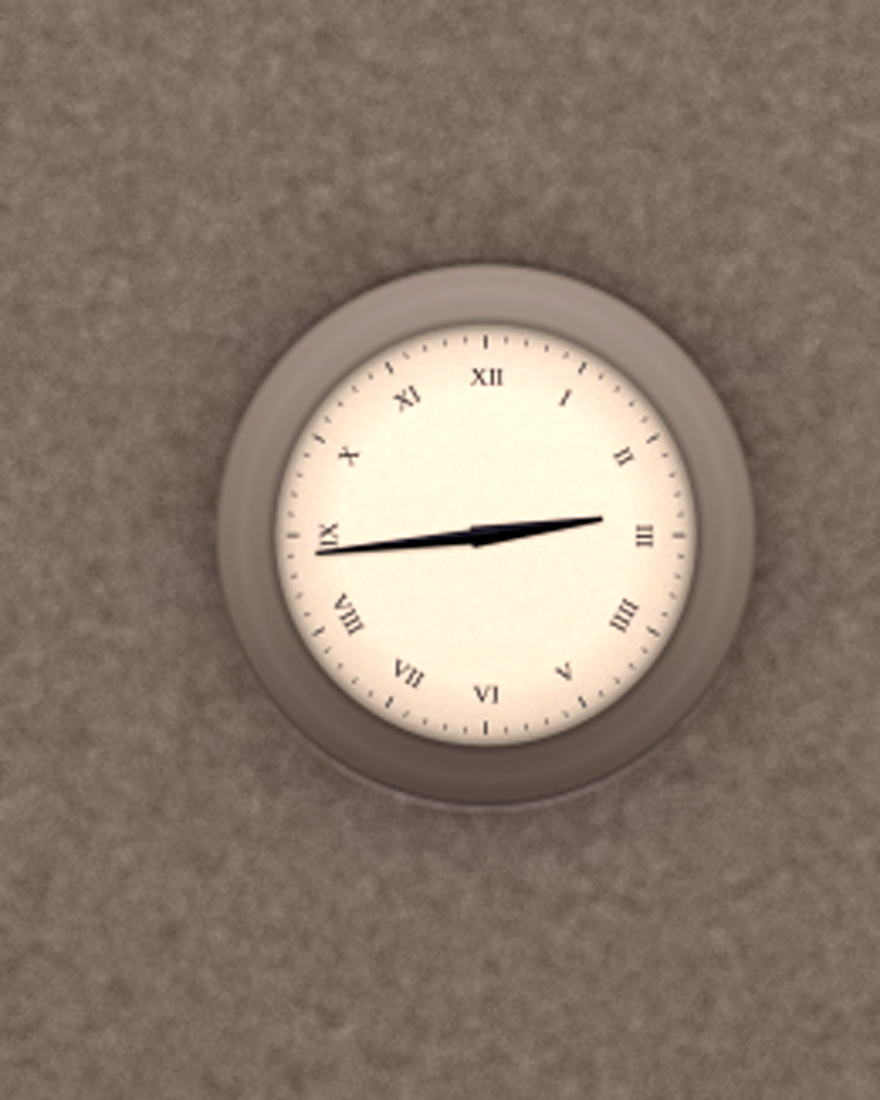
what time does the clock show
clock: 2:44
